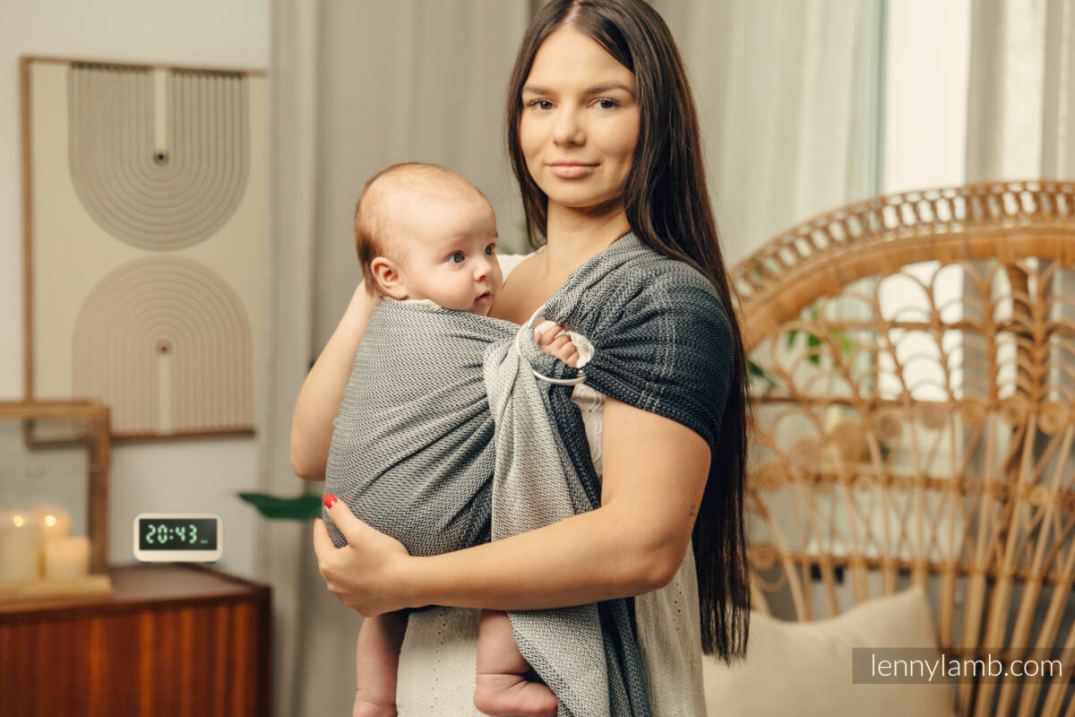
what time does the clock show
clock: 20:43
